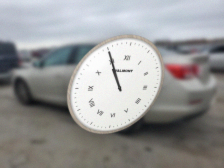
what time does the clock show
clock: 10:55
